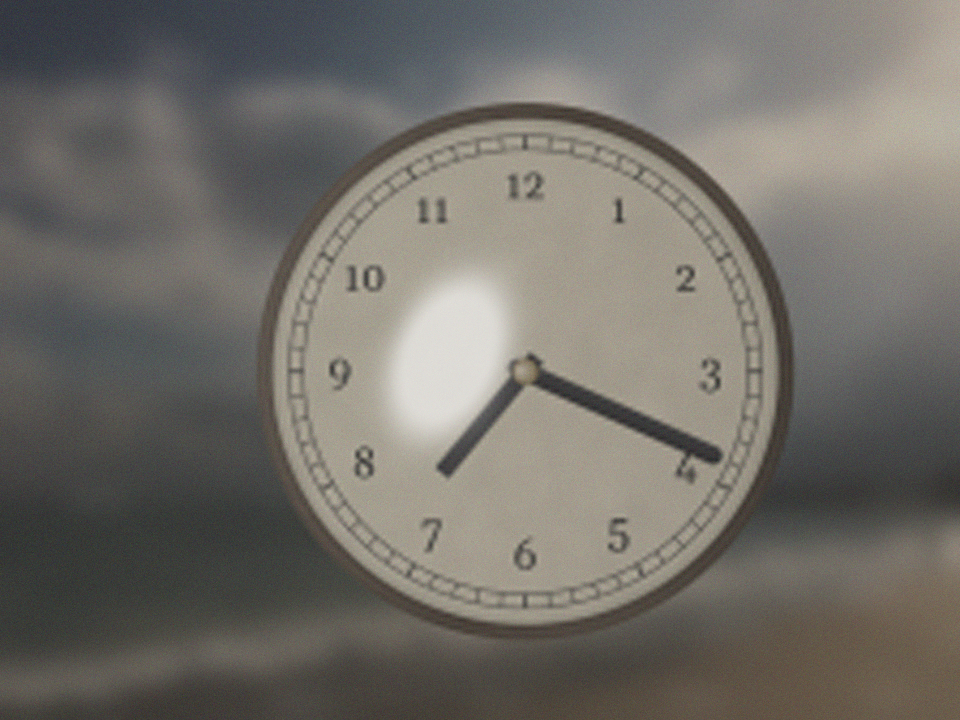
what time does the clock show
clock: 7:19
